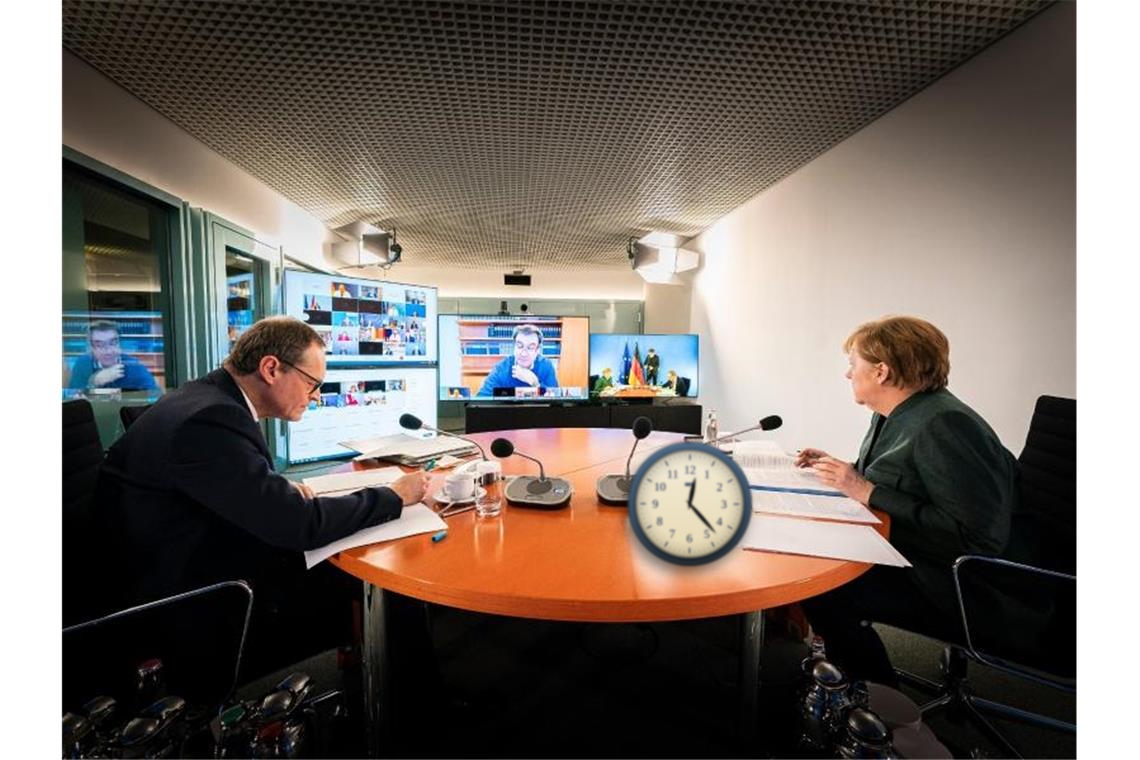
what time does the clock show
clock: 12:23
